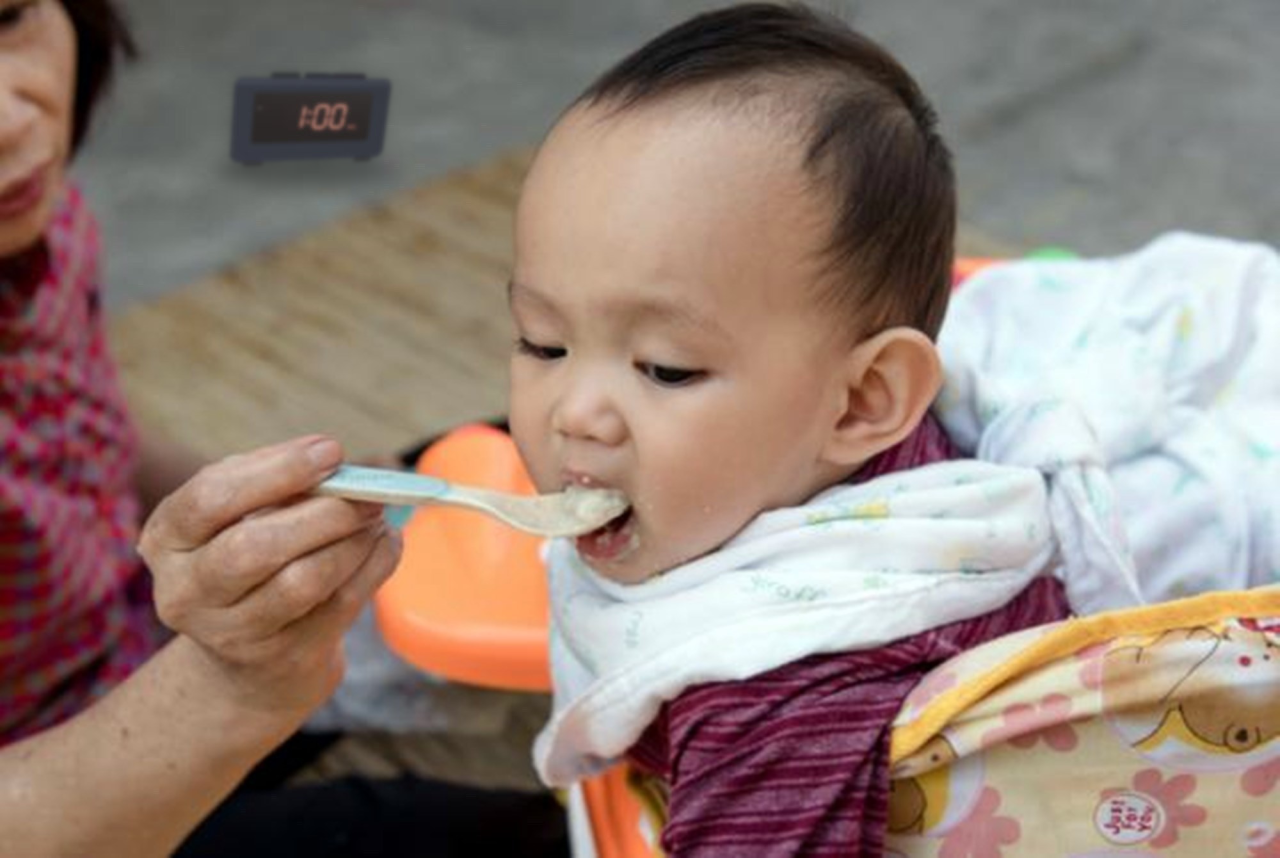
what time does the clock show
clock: 1:00
